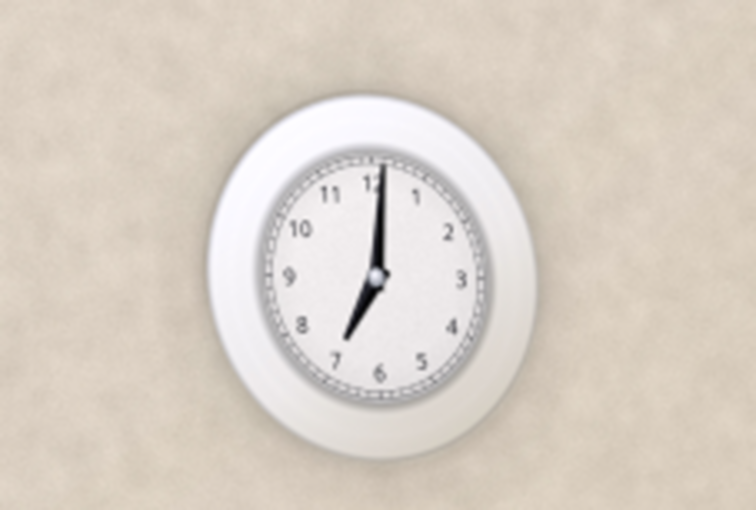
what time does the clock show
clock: 7:01
